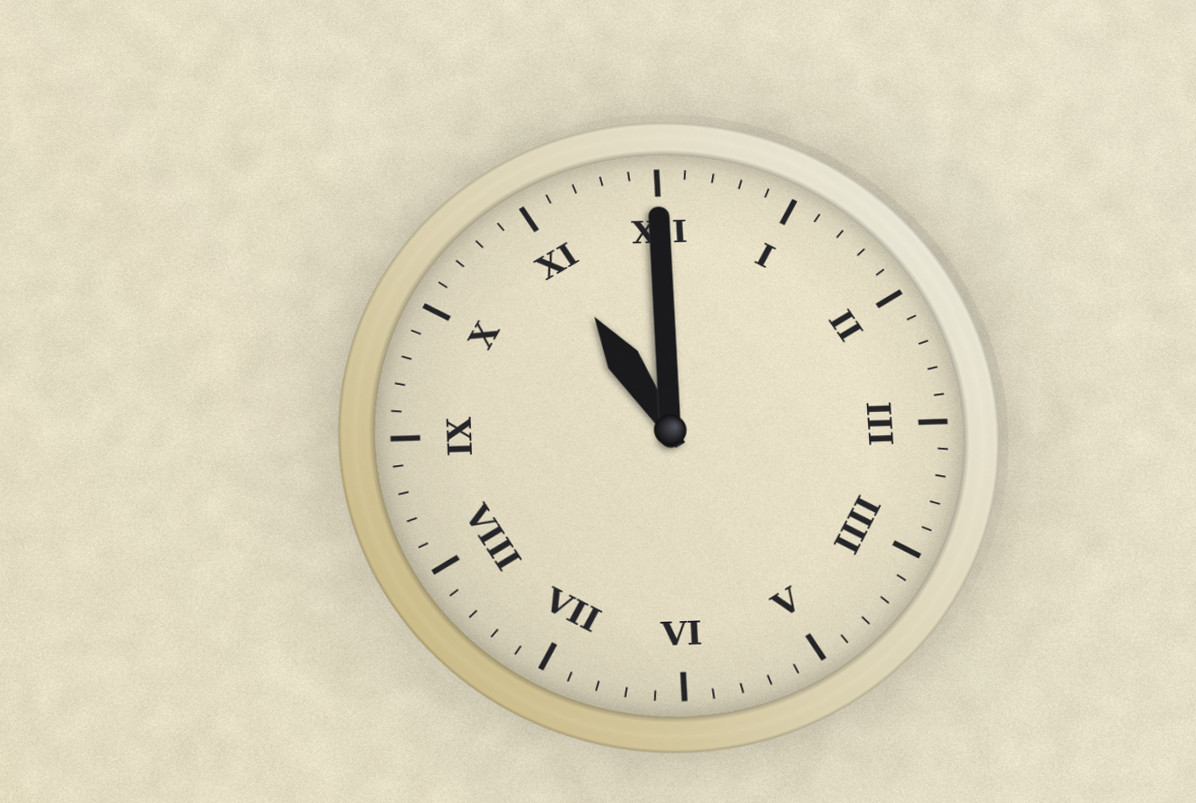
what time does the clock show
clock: 11:00
